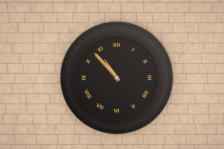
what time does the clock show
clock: 10:53
